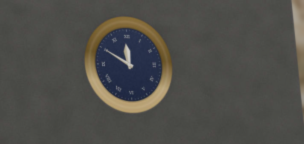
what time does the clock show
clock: 11:50
